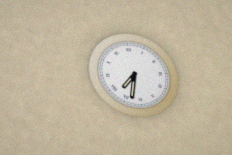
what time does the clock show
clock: 7:33
